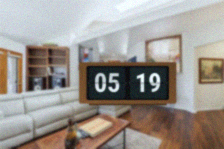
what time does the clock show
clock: 5:19
